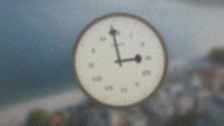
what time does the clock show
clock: 2:59
